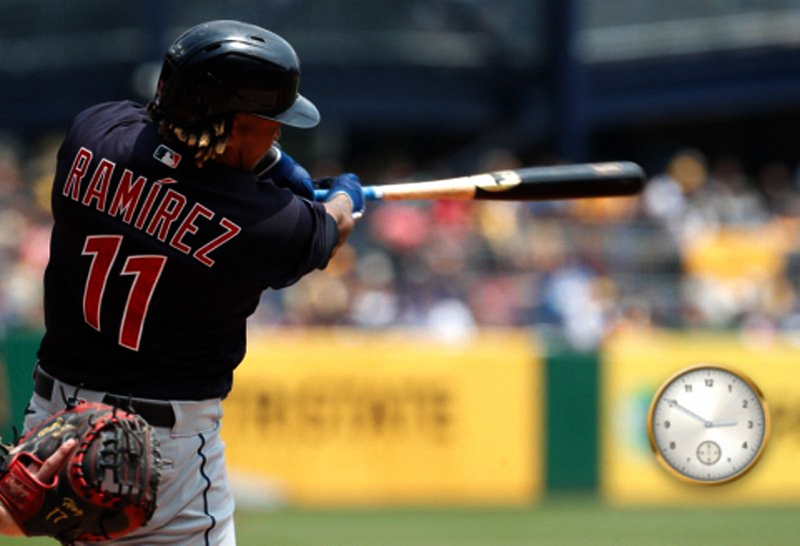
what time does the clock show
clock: 2:50
